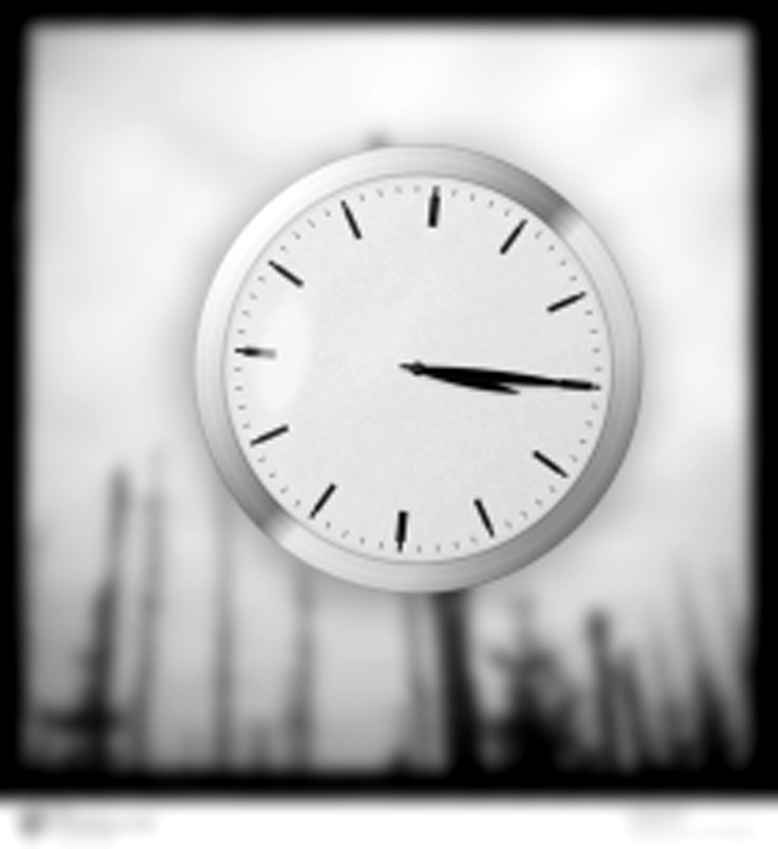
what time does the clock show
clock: 3:15
